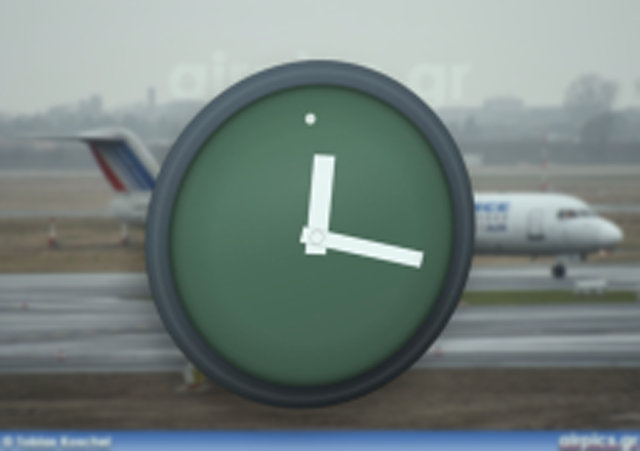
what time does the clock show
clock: 12:18
